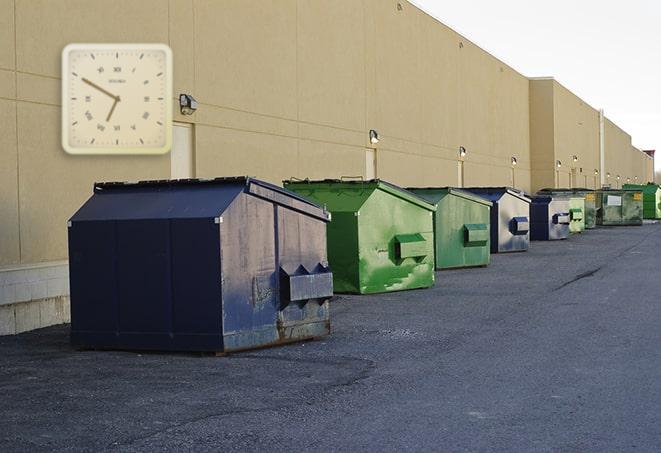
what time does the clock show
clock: 6:50
